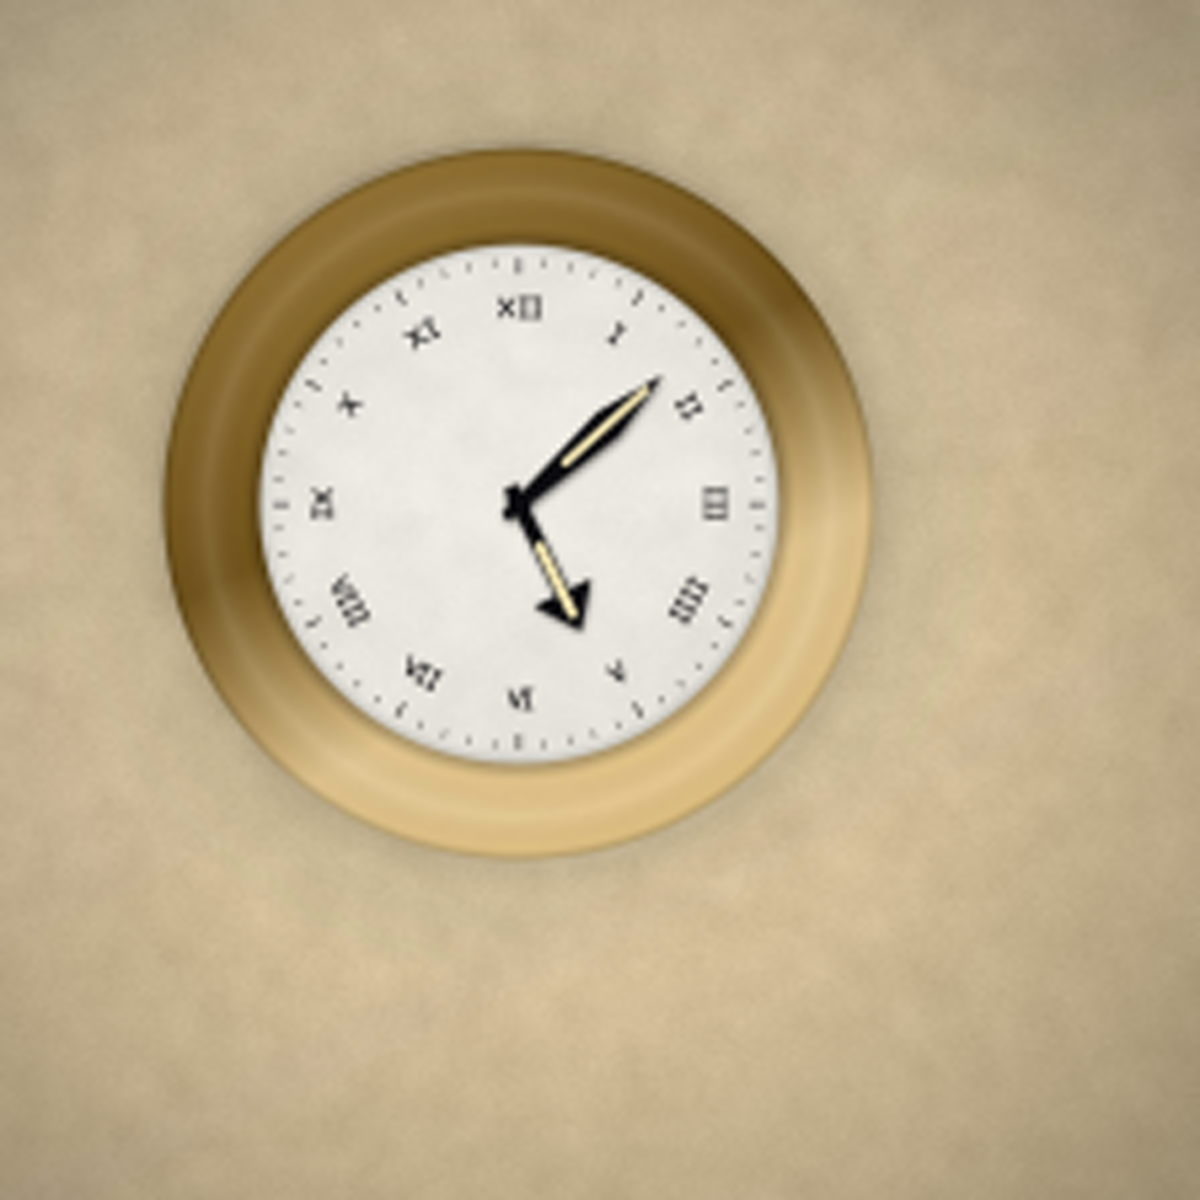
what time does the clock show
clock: 5:08
